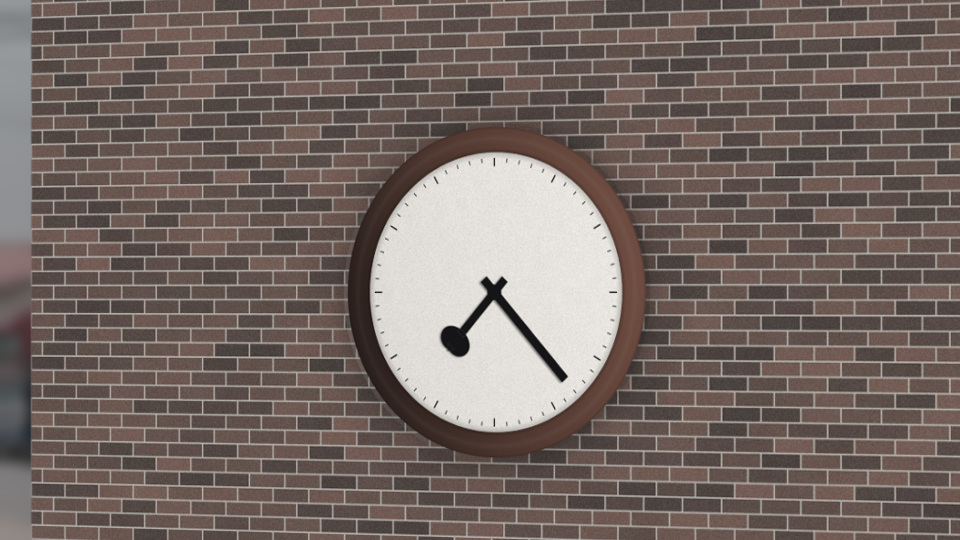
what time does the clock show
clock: 7:23
